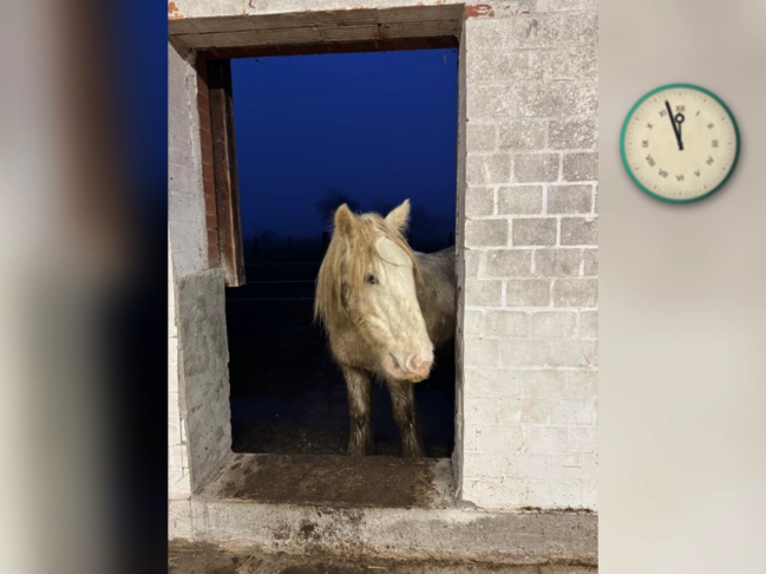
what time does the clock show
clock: 11:57
